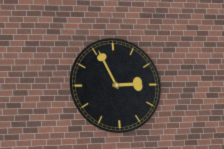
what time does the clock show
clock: 2:56
